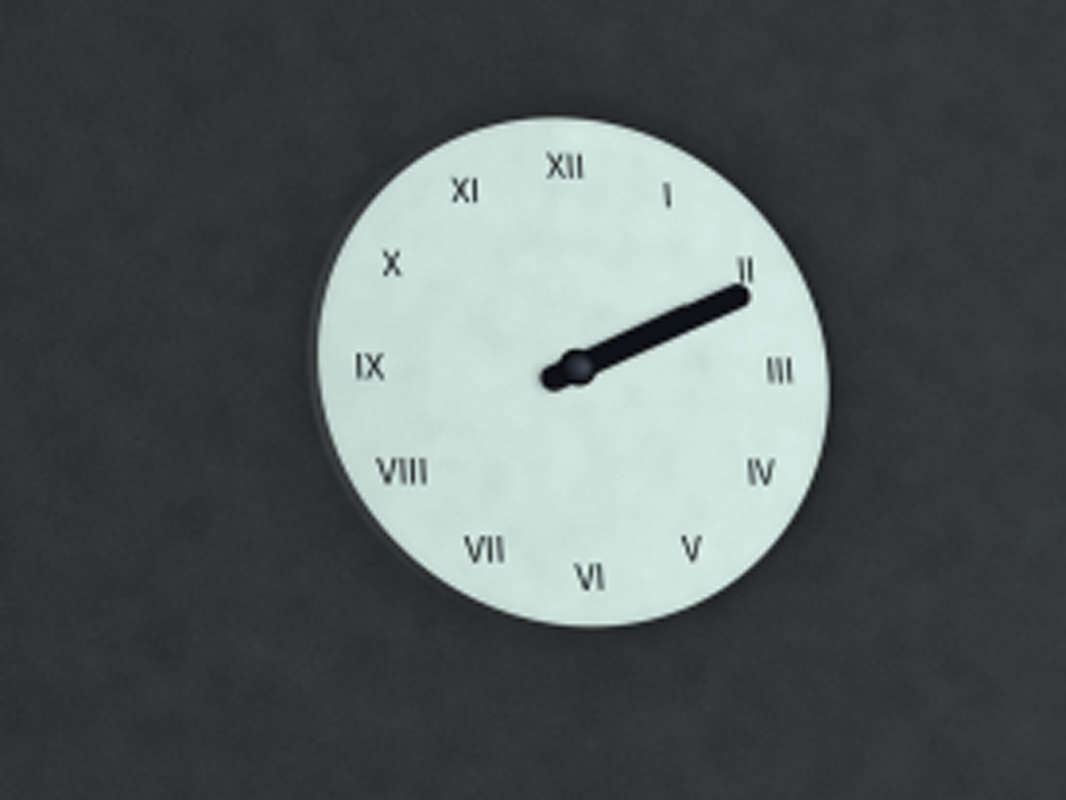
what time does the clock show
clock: 2:11
